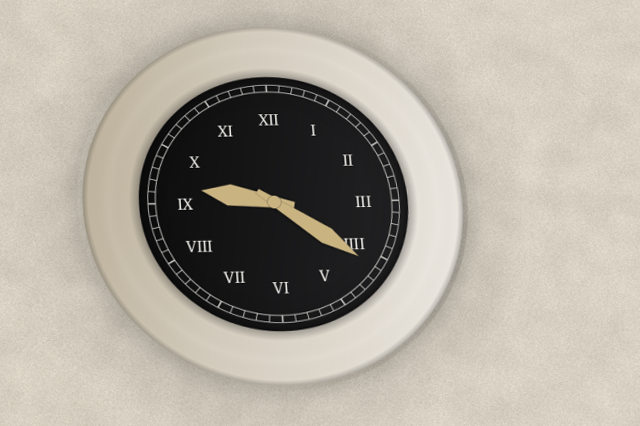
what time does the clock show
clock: 9:21
